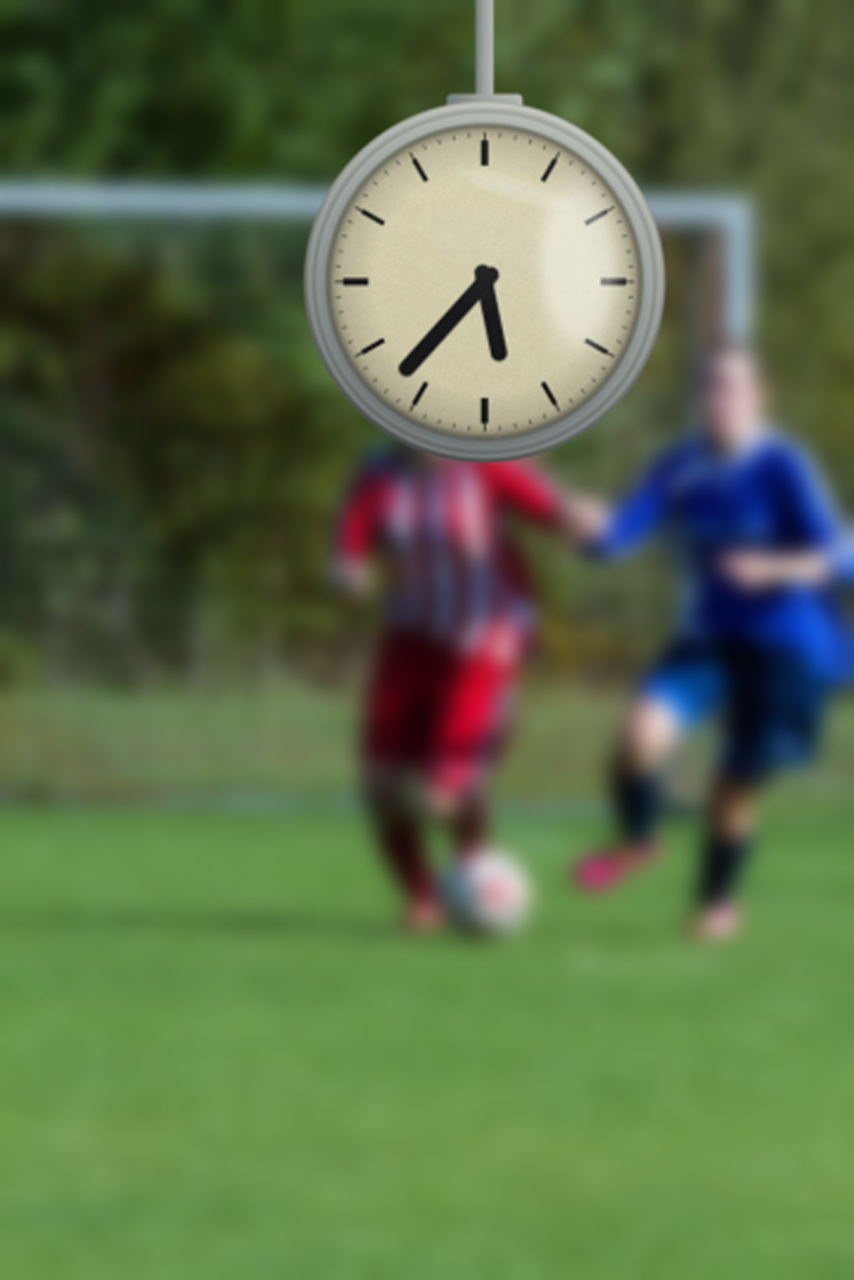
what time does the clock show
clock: 5:37
